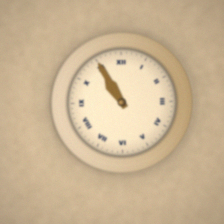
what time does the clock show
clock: 10:55
